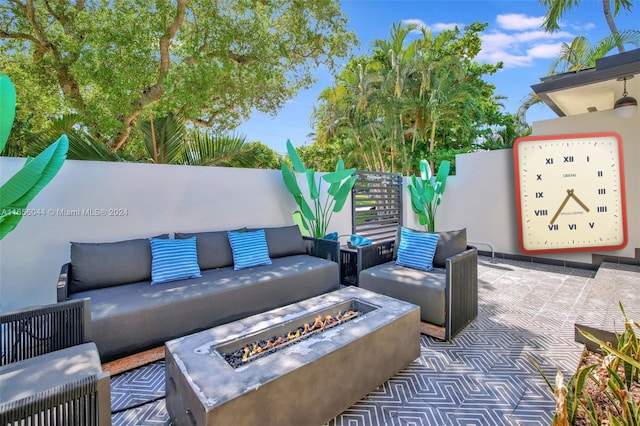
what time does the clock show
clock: 4:36
